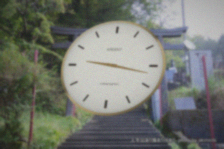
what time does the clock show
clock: 9:17
